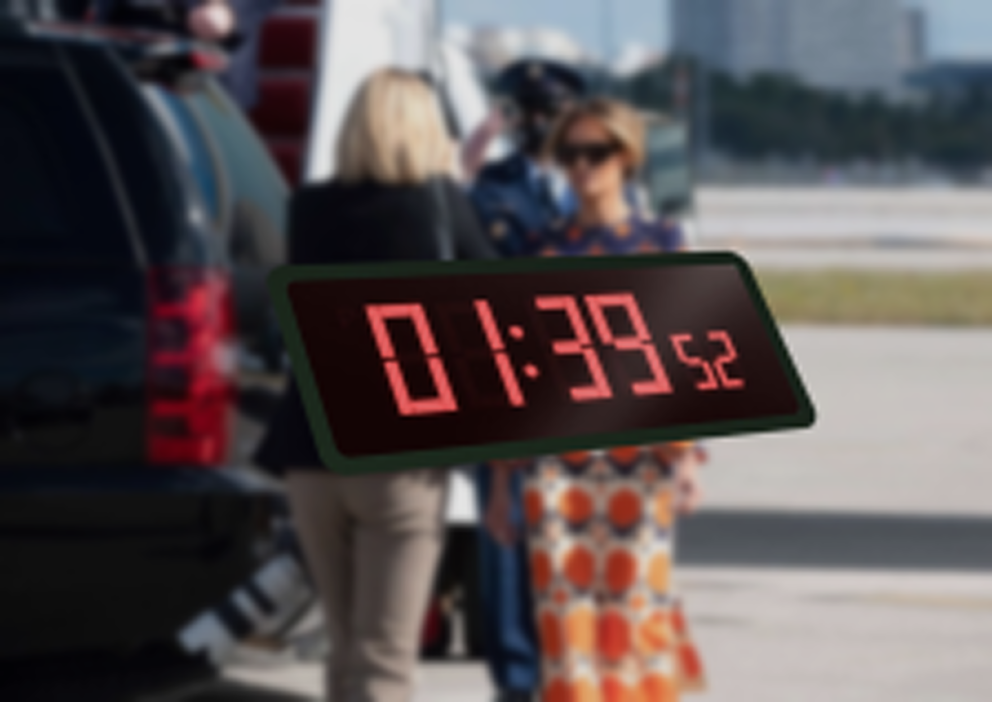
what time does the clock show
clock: 1:39:52
